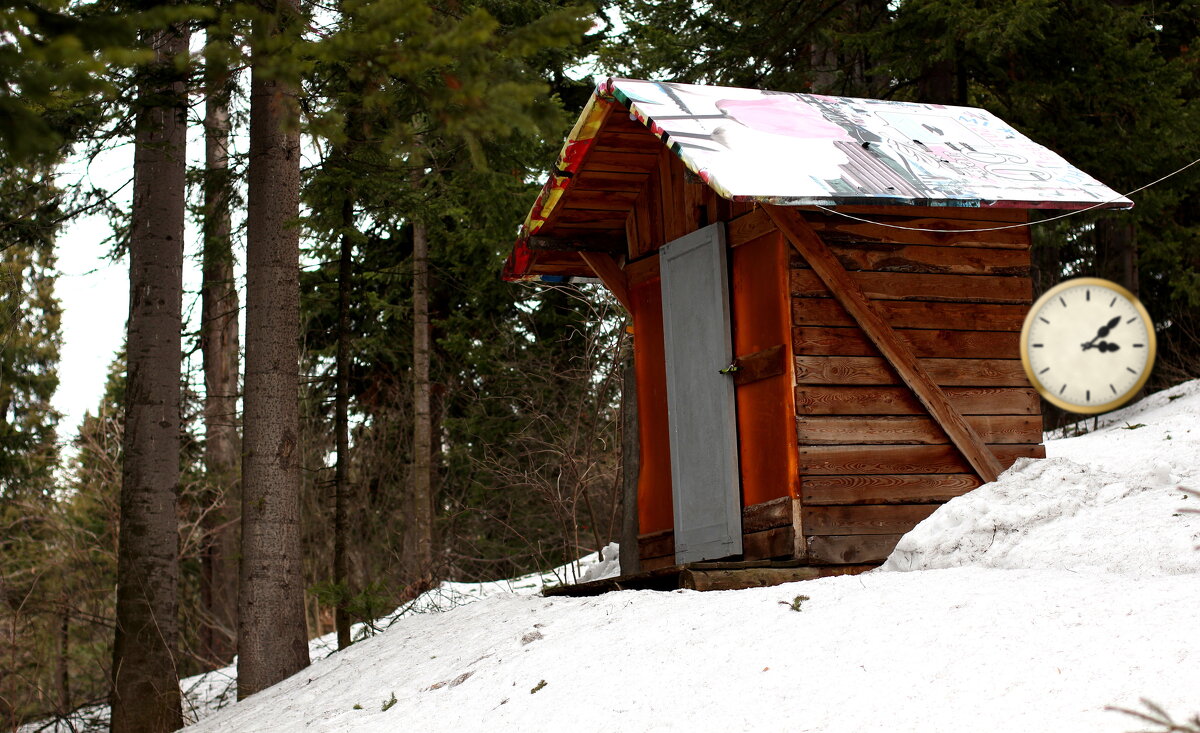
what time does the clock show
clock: 3:08
